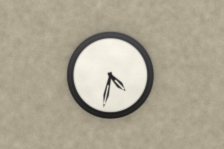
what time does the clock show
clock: 4:32
